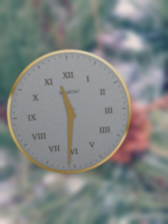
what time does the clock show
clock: 11:31
